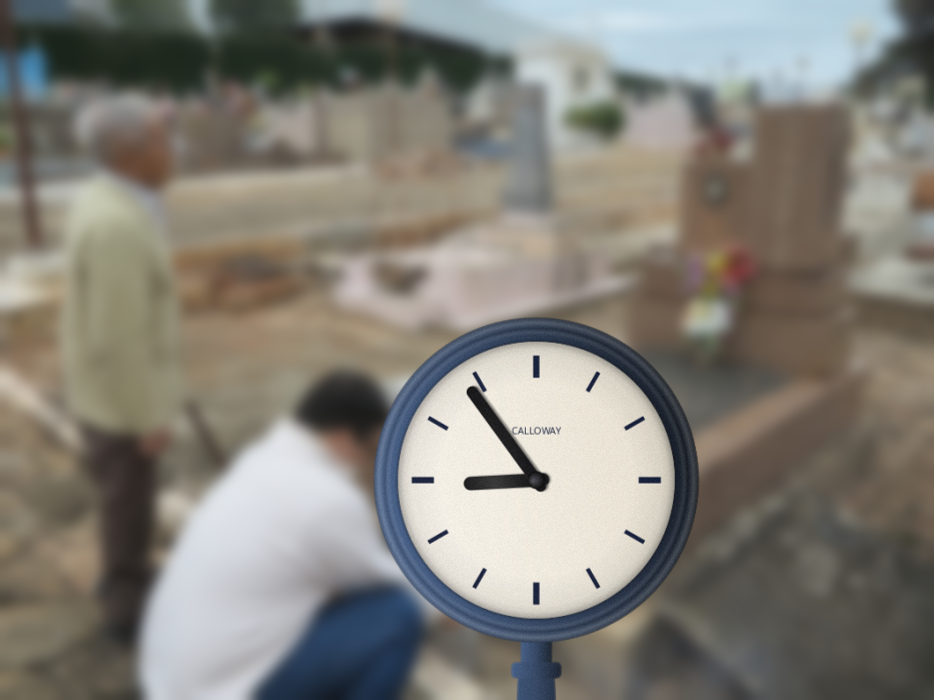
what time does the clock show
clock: 8:54
